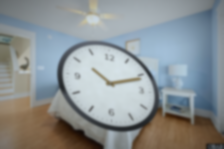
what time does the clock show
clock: 10:11
